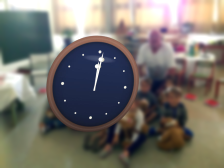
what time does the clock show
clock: 12:01
